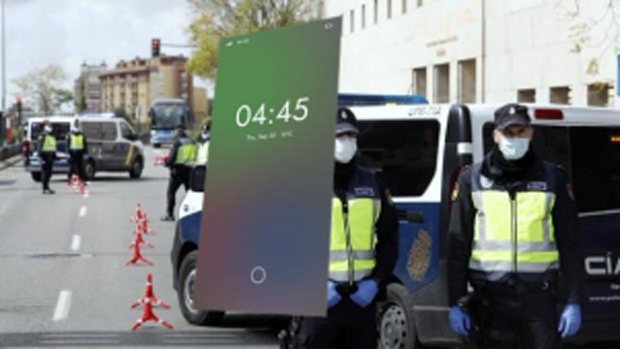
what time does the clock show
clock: 4:45
